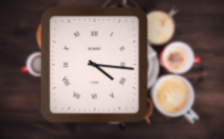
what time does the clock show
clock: 4:16
